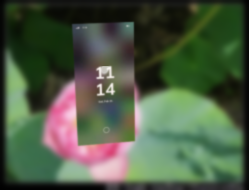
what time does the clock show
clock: 11:14
